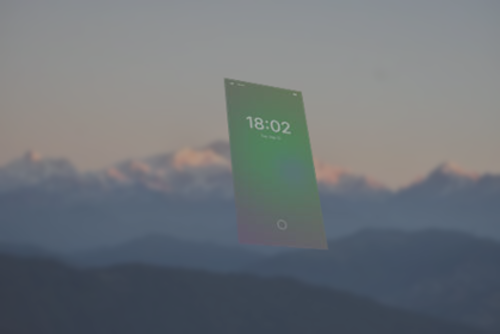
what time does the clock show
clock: 18:02
